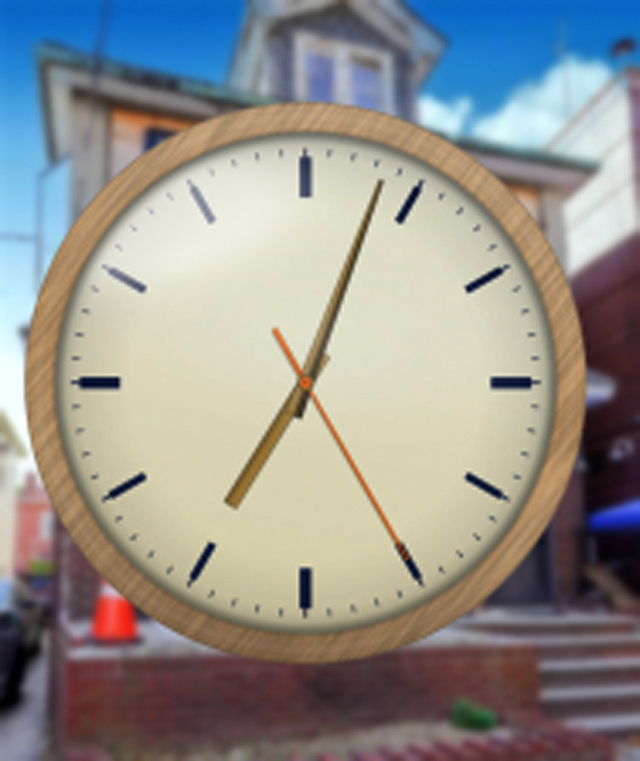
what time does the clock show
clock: 7:03:25
